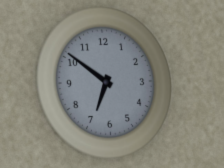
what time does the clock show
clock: 6:51
